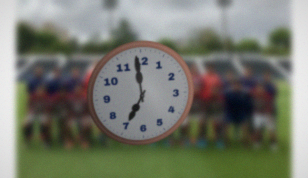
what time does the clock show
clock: 6:59
